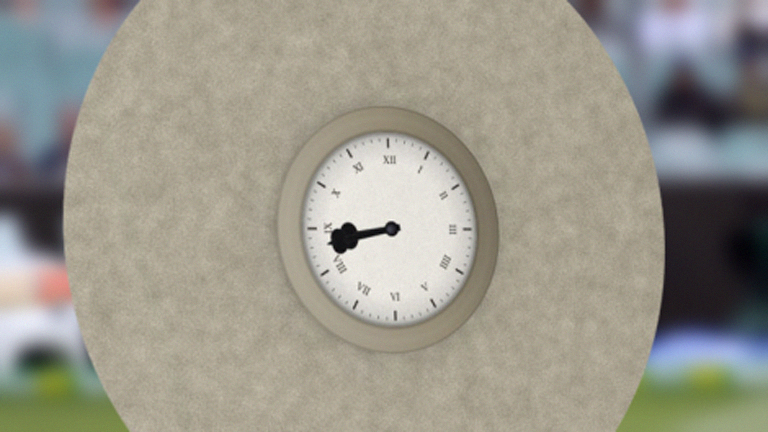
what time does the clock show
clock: 8:43
